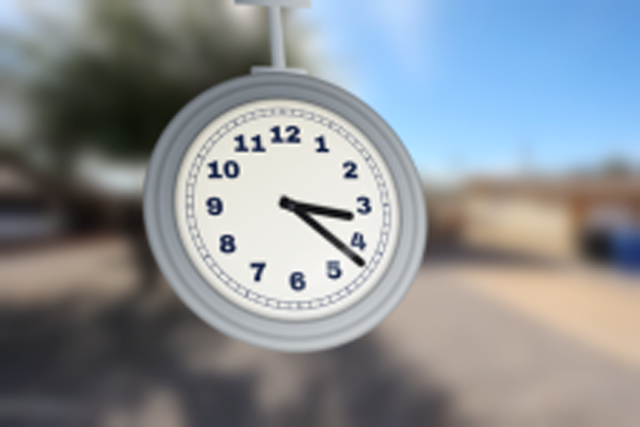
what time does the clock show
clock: 3:22
